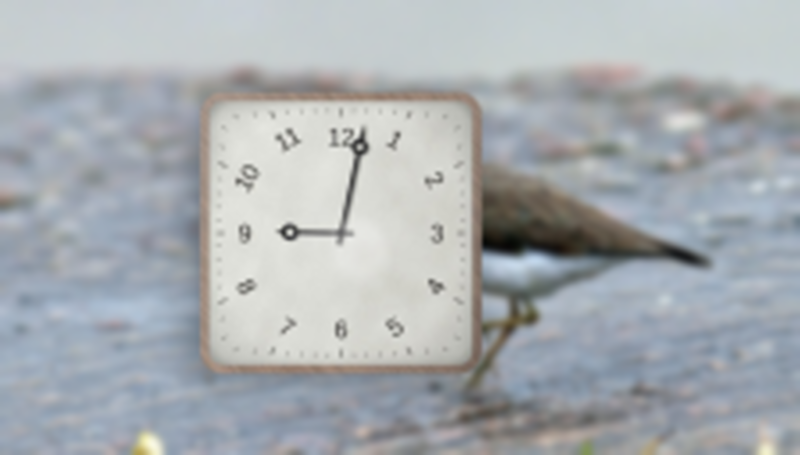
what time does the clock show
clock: 9:02
